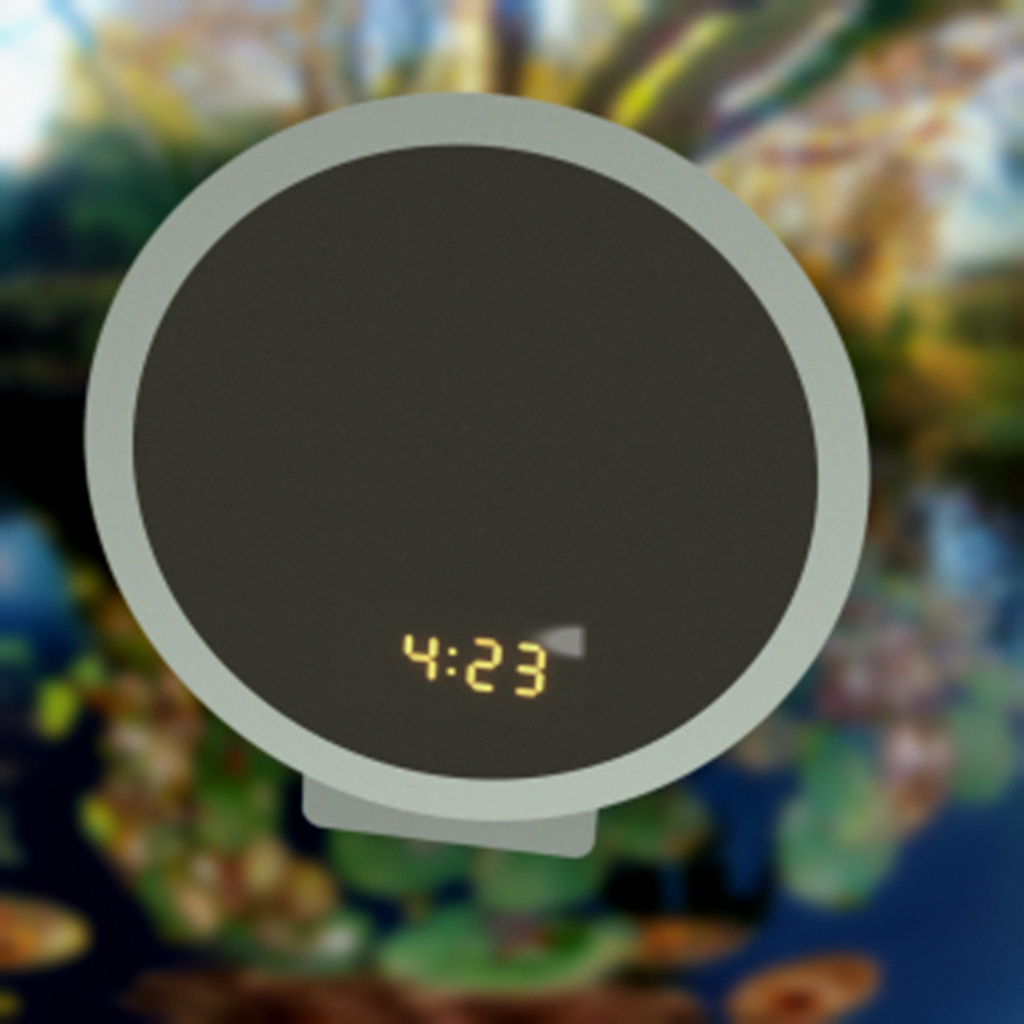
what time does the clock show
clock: 4:23
